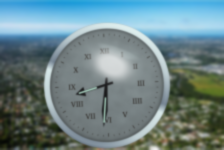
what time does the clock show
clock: 8:31
